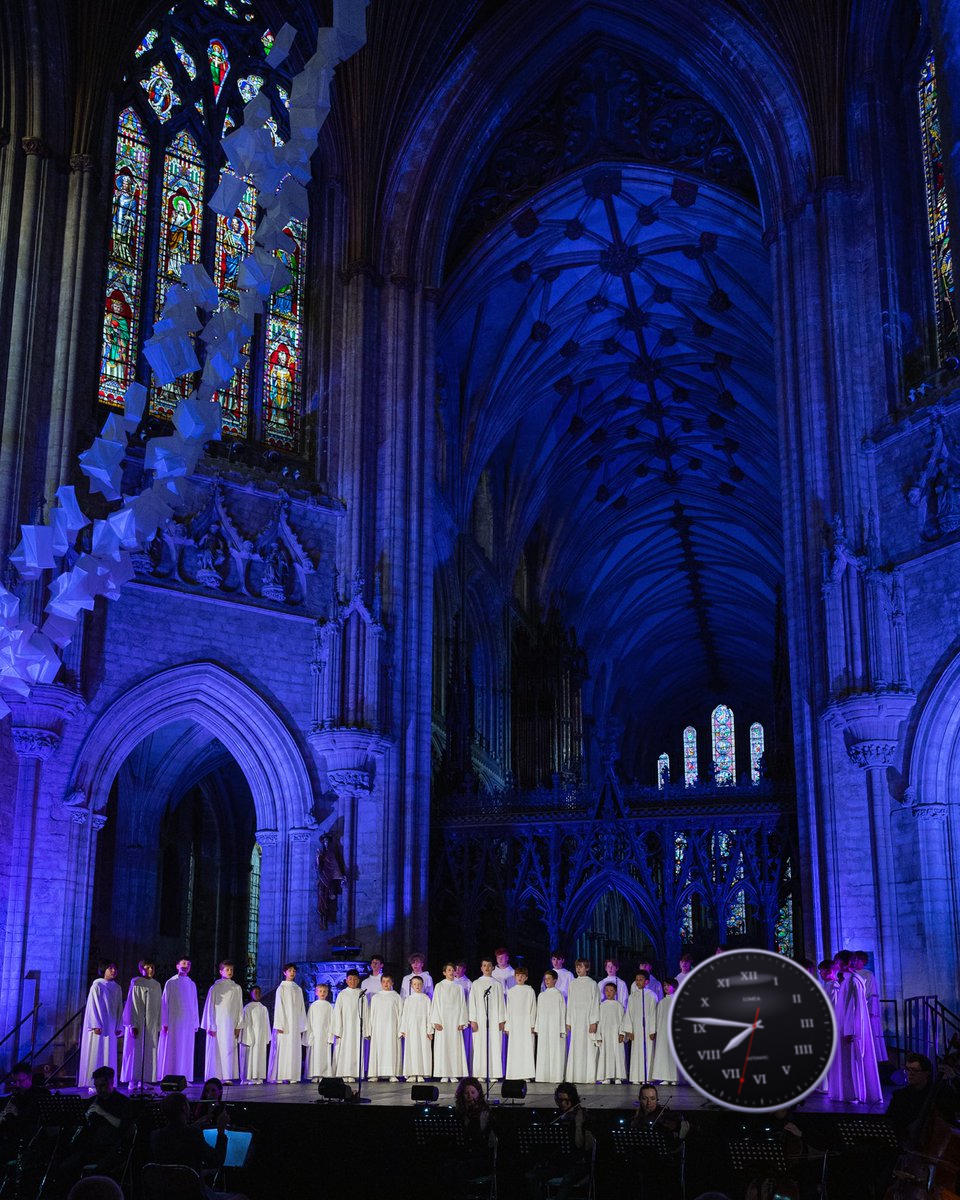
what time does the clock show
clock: 7:46:33
